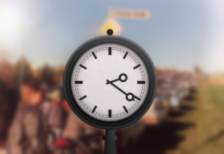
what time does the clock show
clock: 2:21
